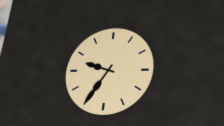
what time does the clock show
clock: 9:35
